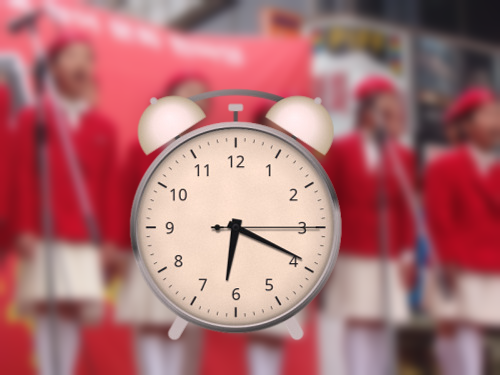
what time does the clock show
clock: 6:19:15
